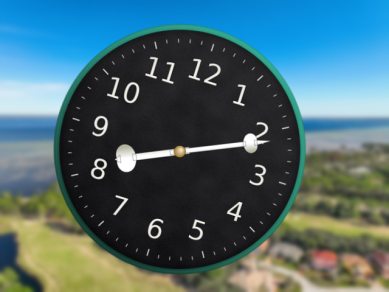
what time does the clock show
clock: 8:11
